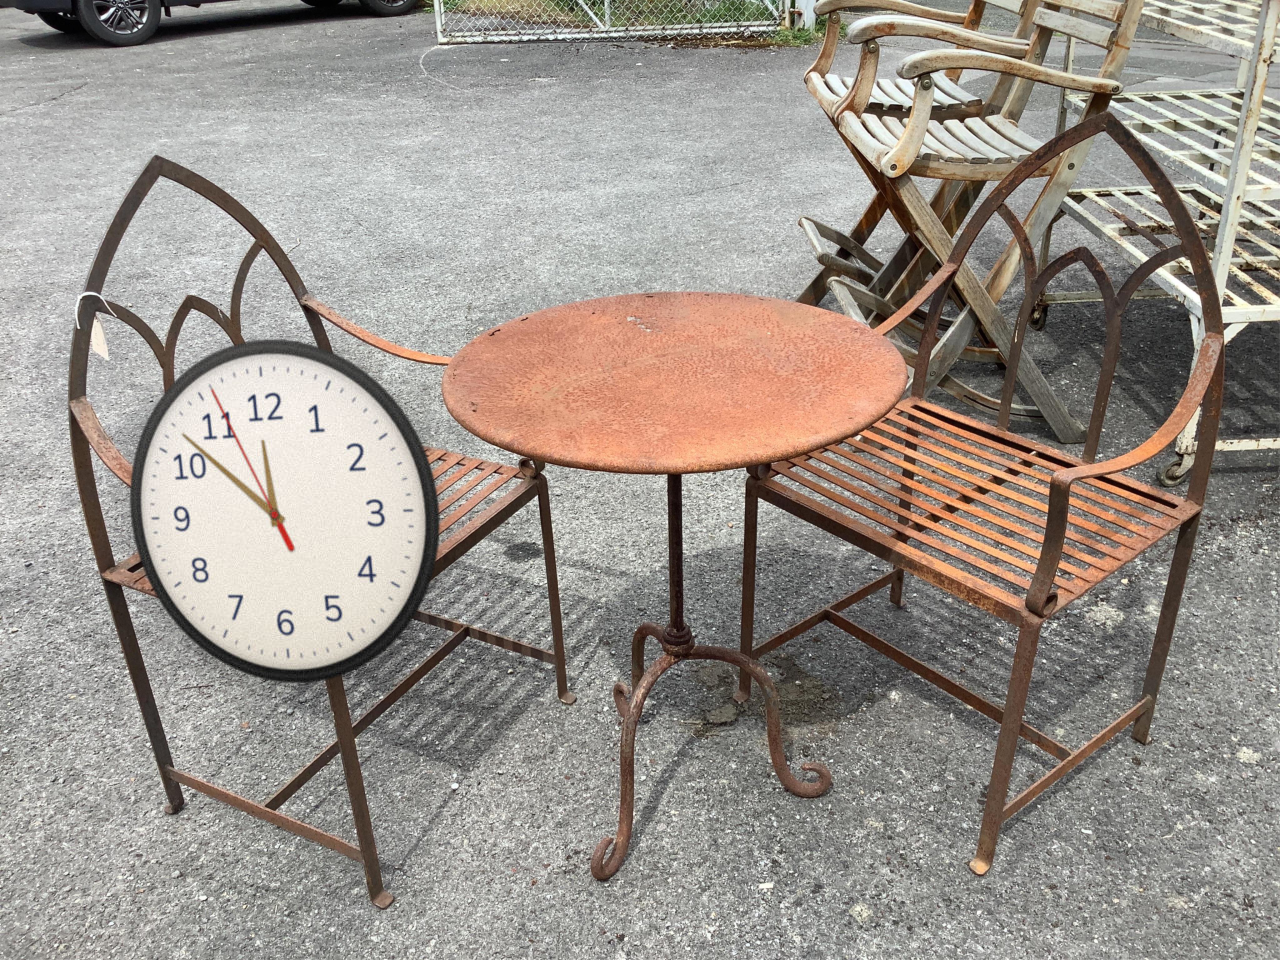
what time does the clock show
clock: 11:51:56
